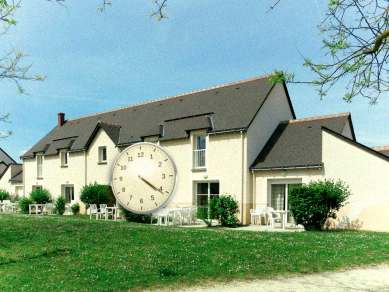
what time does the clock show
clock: 4:21
